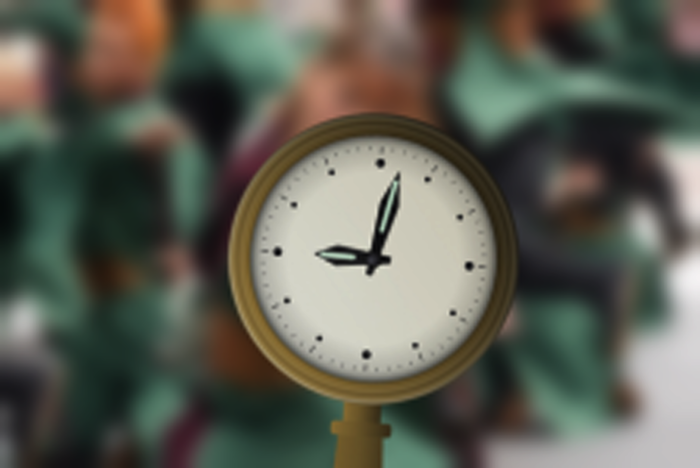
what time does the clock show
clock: 9:02
